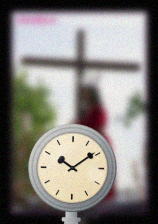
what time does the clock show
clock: 10:09
